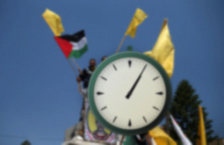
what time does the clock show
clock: 1:05
